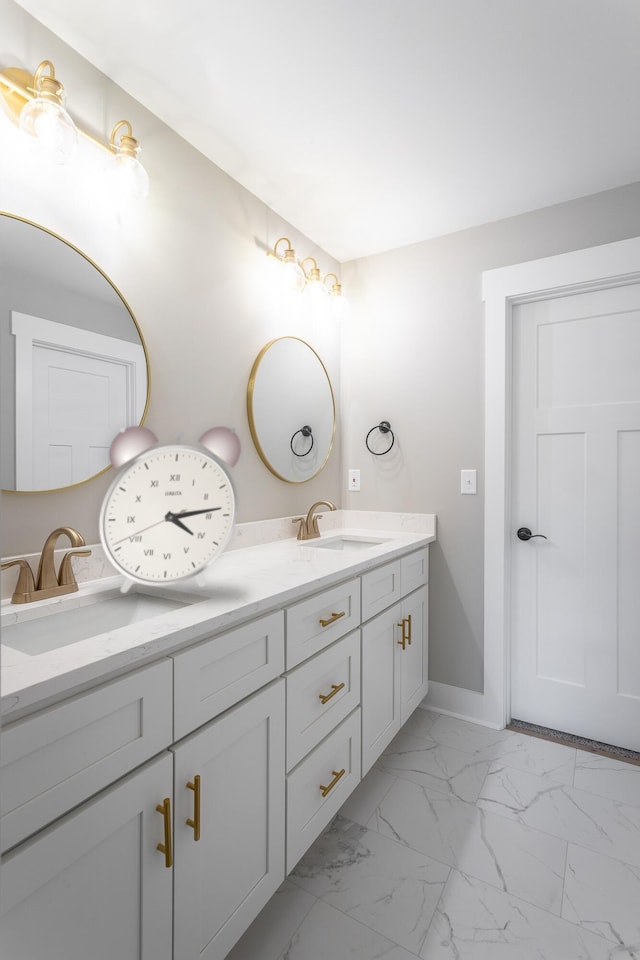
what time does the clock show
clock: 4:13:41
